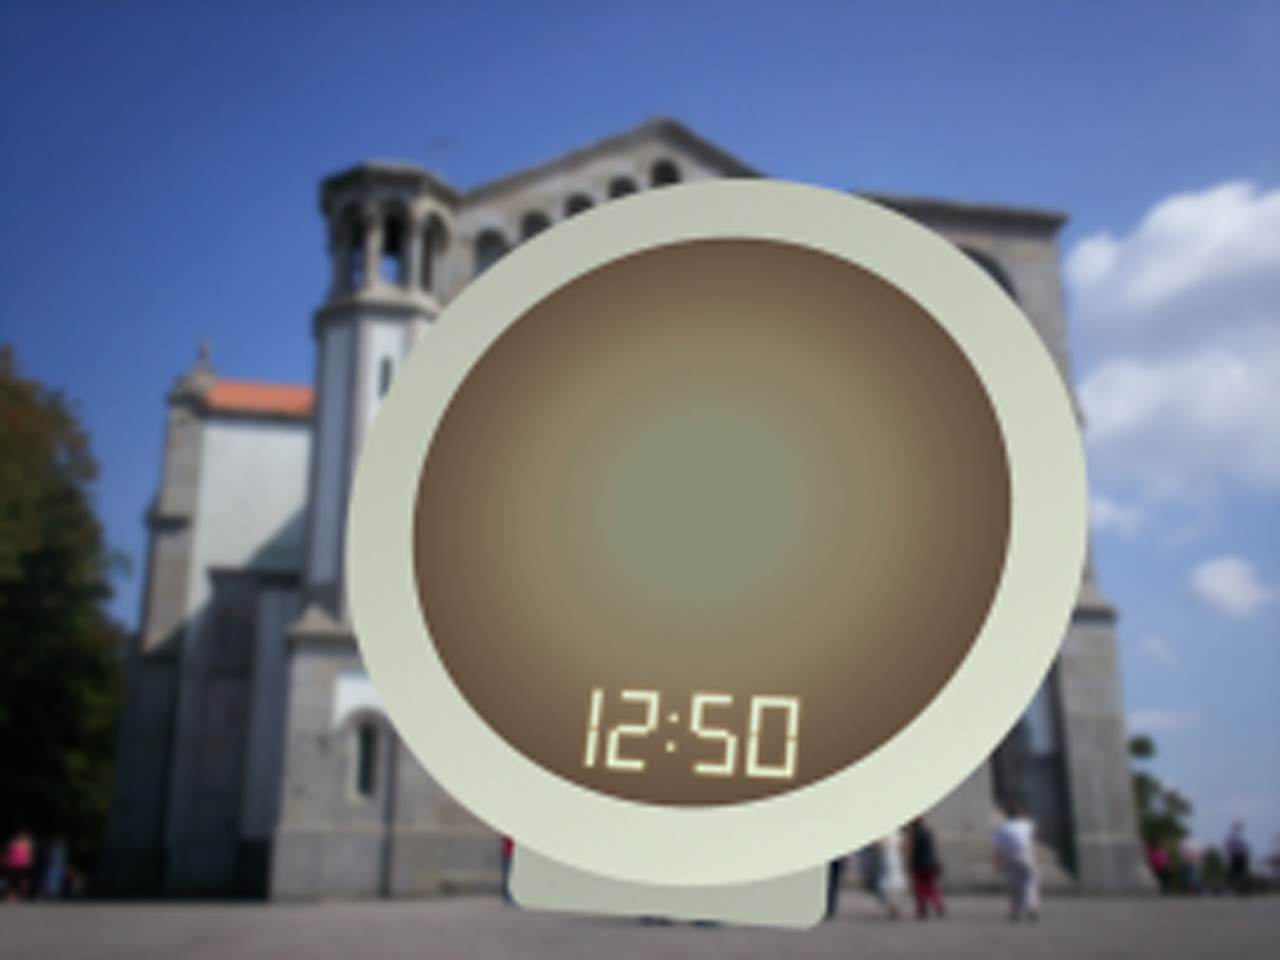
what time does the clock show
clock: 12:50
